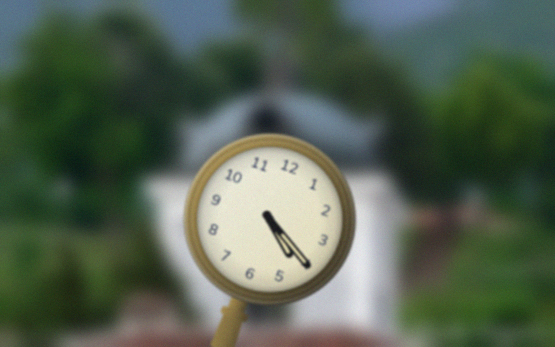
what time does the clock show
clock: 4:20
